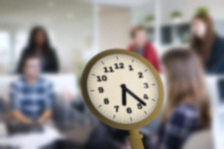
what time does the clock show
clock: 6:23
